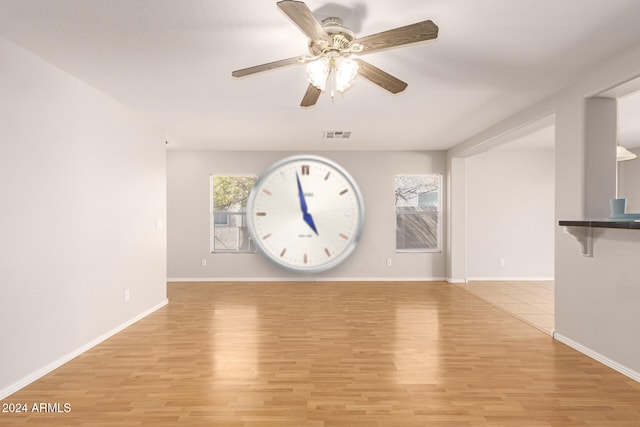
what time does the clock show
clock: 4:58
